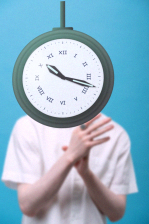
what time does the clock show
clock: 10:18
